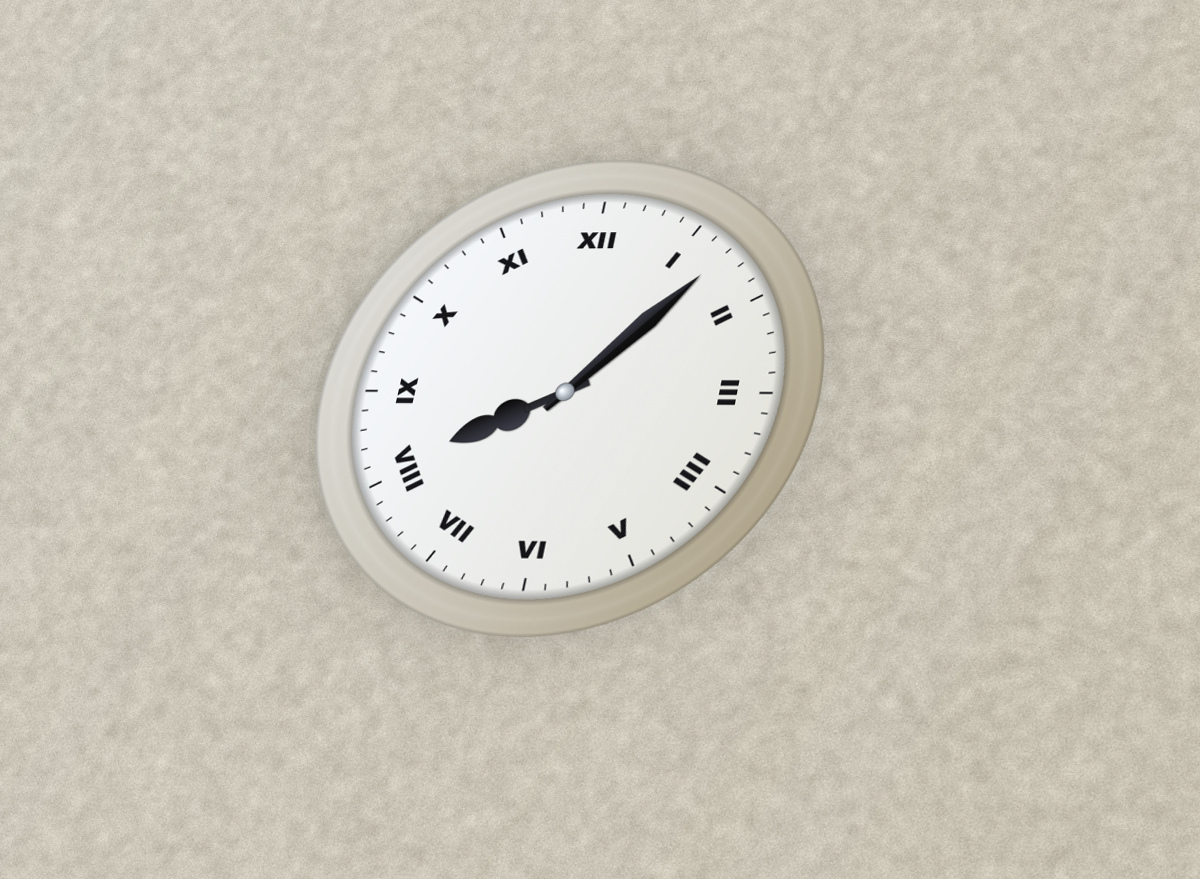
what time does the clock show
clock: 8:07
